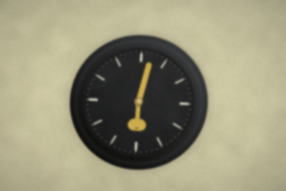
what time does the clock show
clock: 6:02
